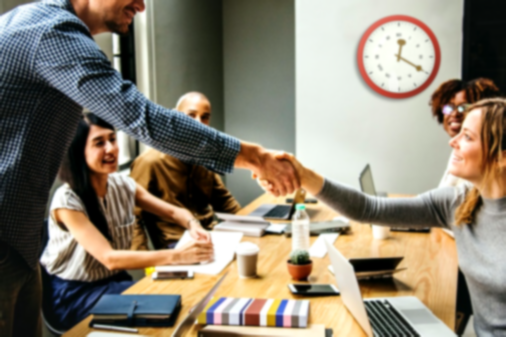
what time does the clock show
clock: 12:20
